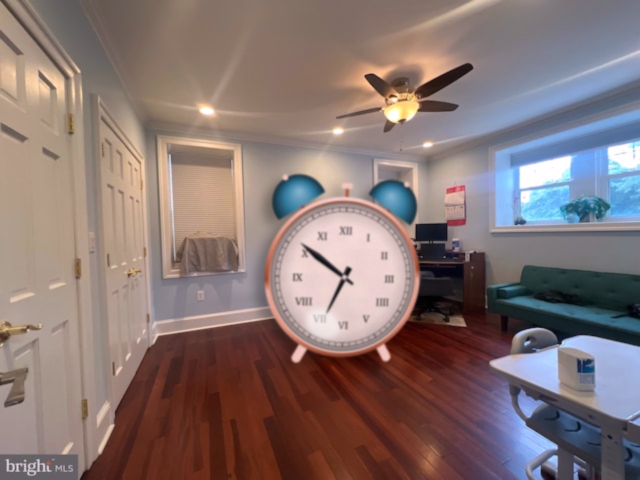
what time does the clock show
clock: 6:51
